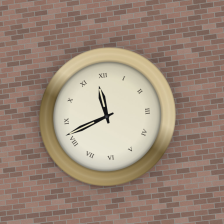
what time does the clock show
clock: 11:42
